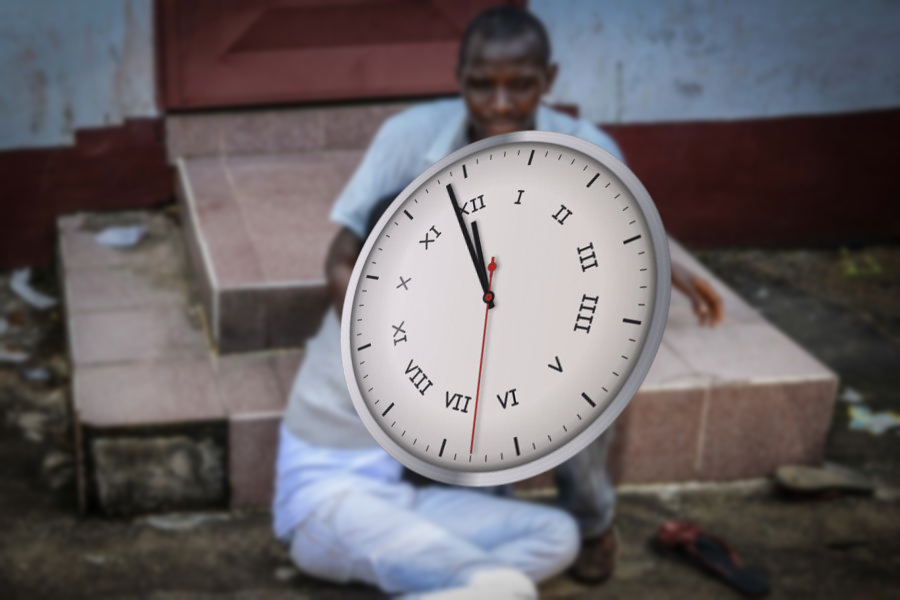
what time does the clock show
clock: 11:58:33
